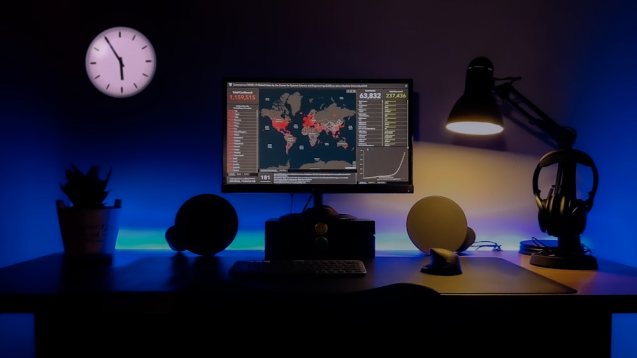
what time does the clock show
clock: 5:55
